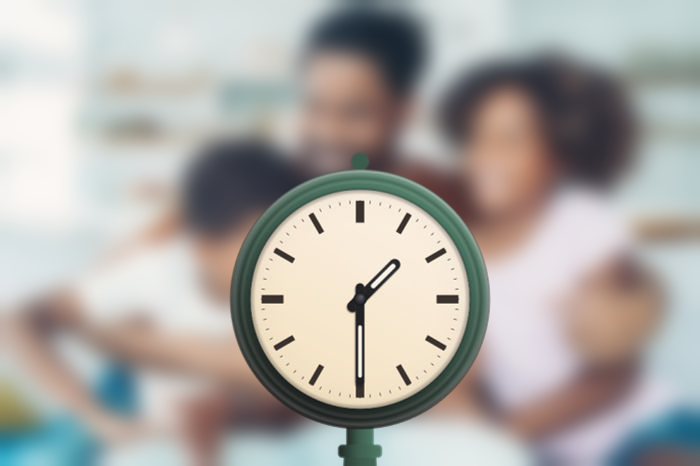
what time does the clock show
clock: 1:30
